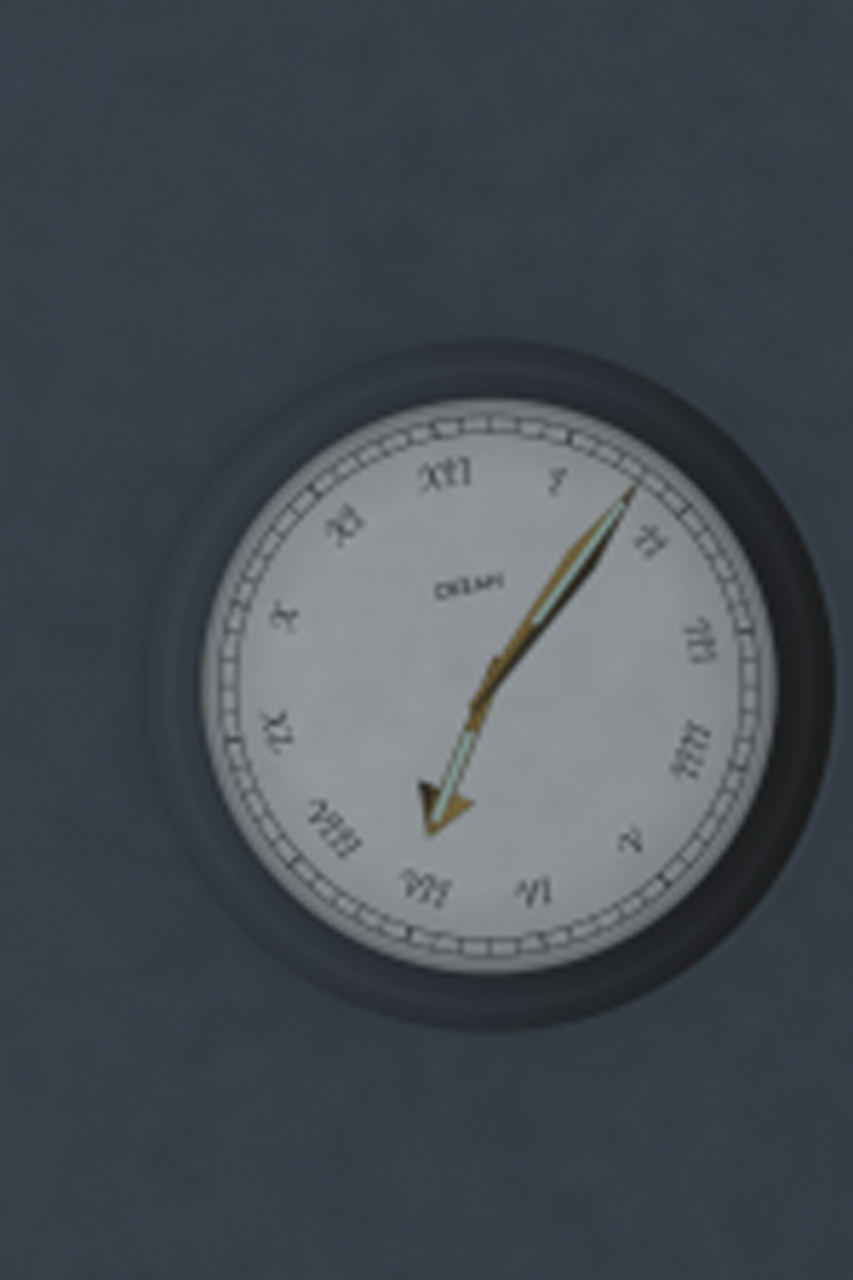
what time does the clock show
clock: 7:08
